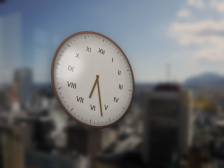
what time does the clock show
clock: 6:27
